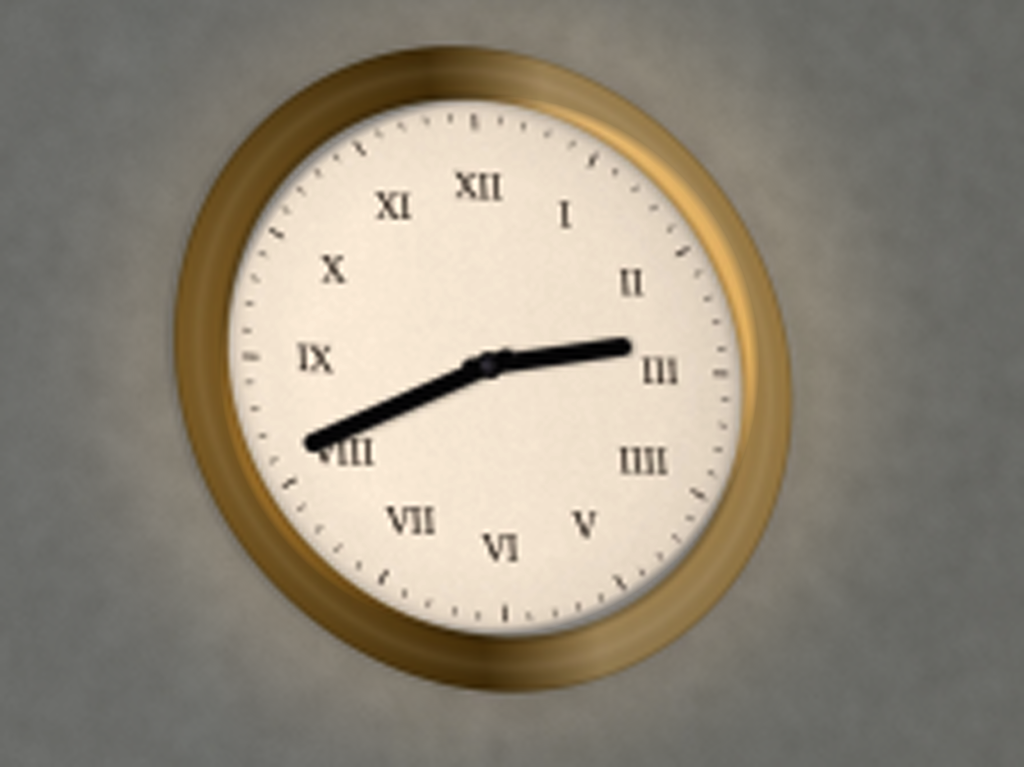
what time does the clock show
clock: 2:41
